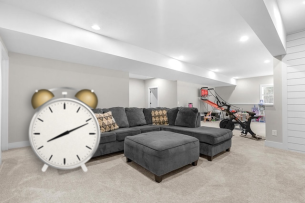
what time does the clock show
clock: 8:11
